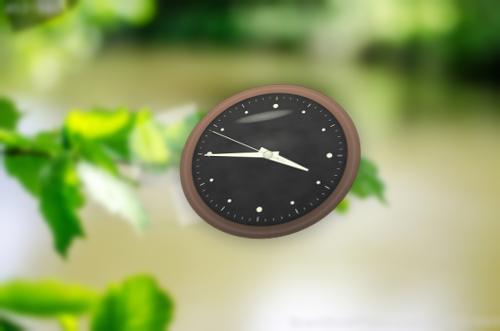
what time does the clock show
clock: 3:44:49
